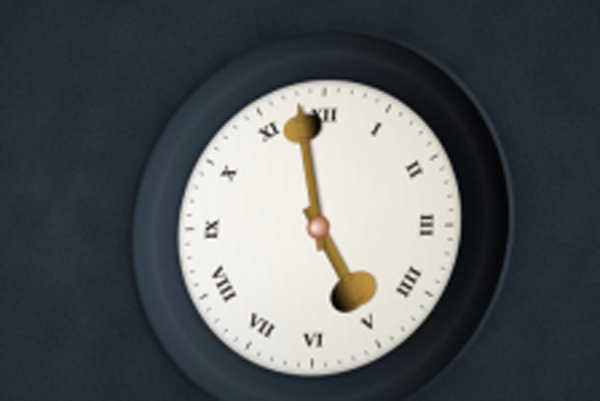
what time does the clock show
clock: 4:58
